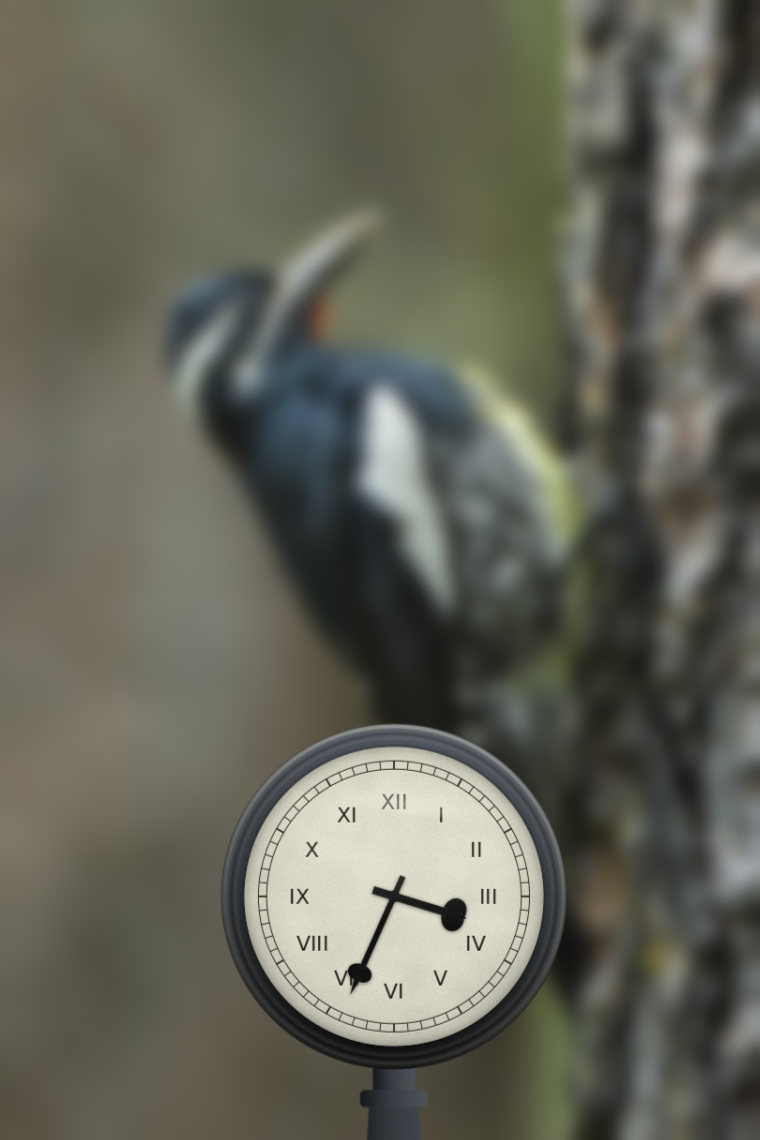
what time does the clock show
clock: 3:34
